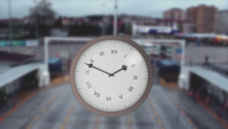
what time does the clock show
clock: 1:48
